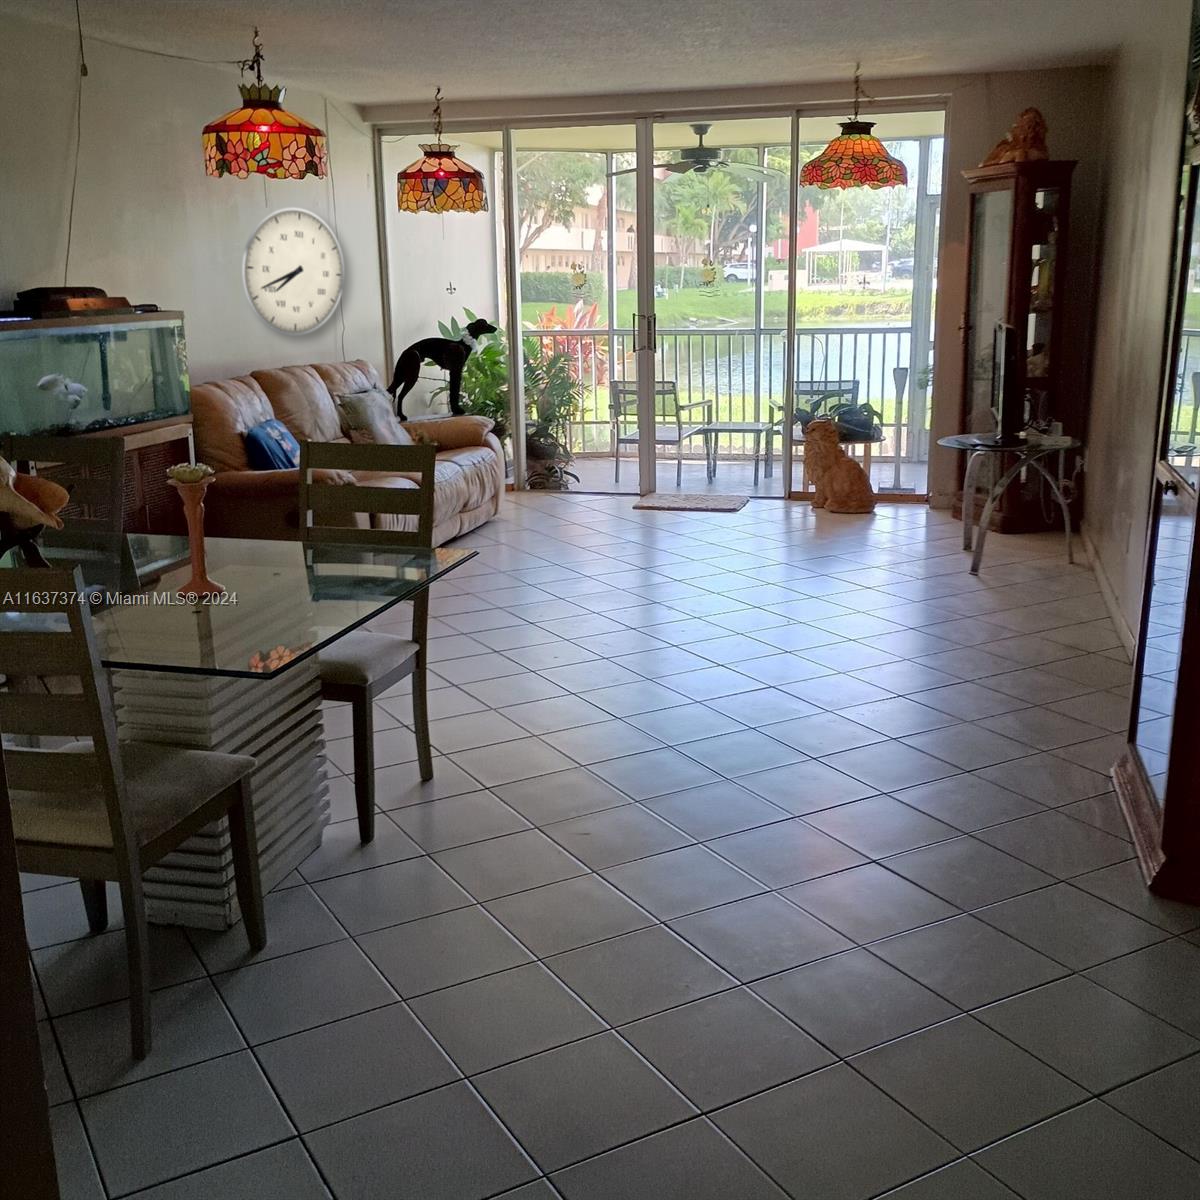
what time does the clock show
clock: 7:41
